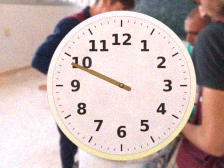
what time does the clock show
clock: 9:49
